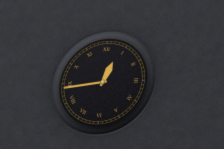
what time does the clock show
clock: 12:44
